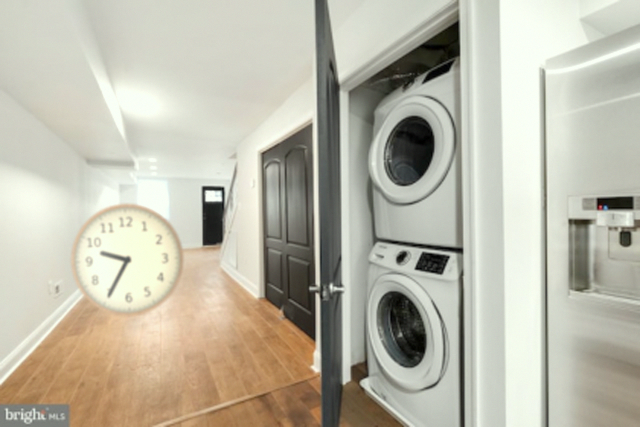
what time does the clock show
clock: 9:35
